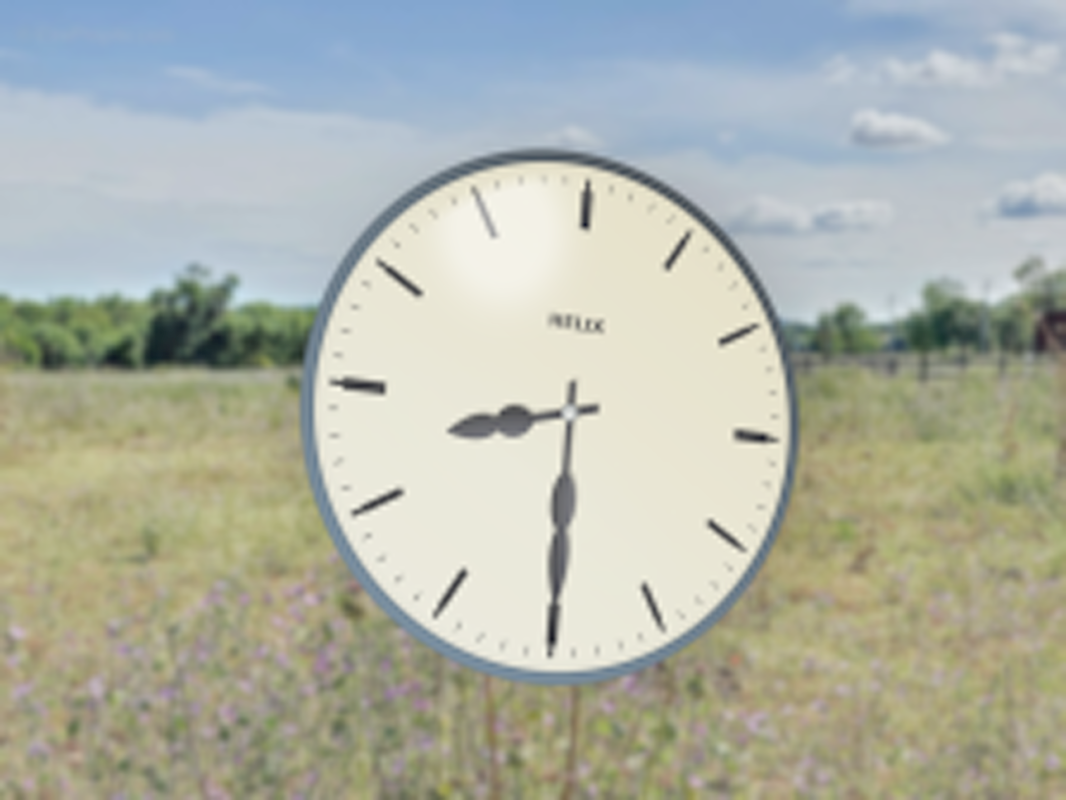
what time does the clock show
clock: 8:30
